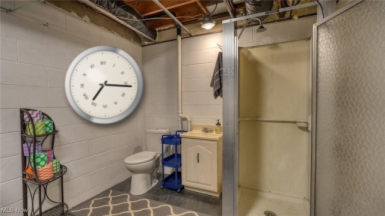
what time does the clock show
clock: 7:16
